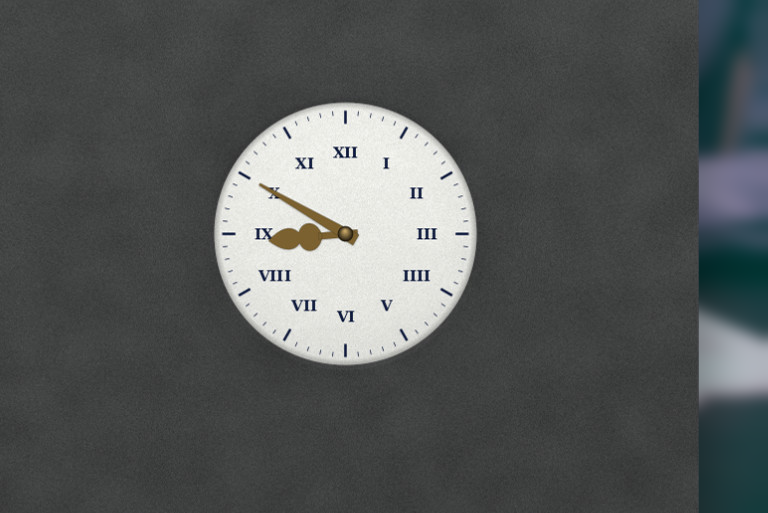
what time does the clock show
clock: 8:50
